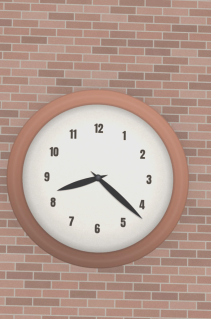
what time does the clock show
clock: 8:22
